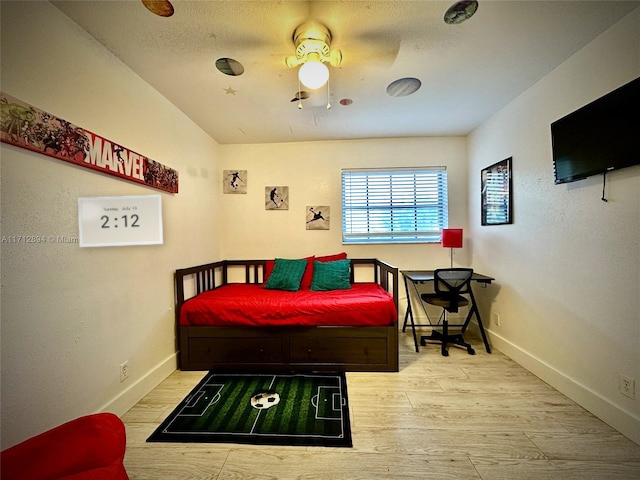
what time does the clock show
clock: 2:12
